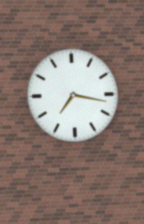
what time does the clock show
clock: 7:17
